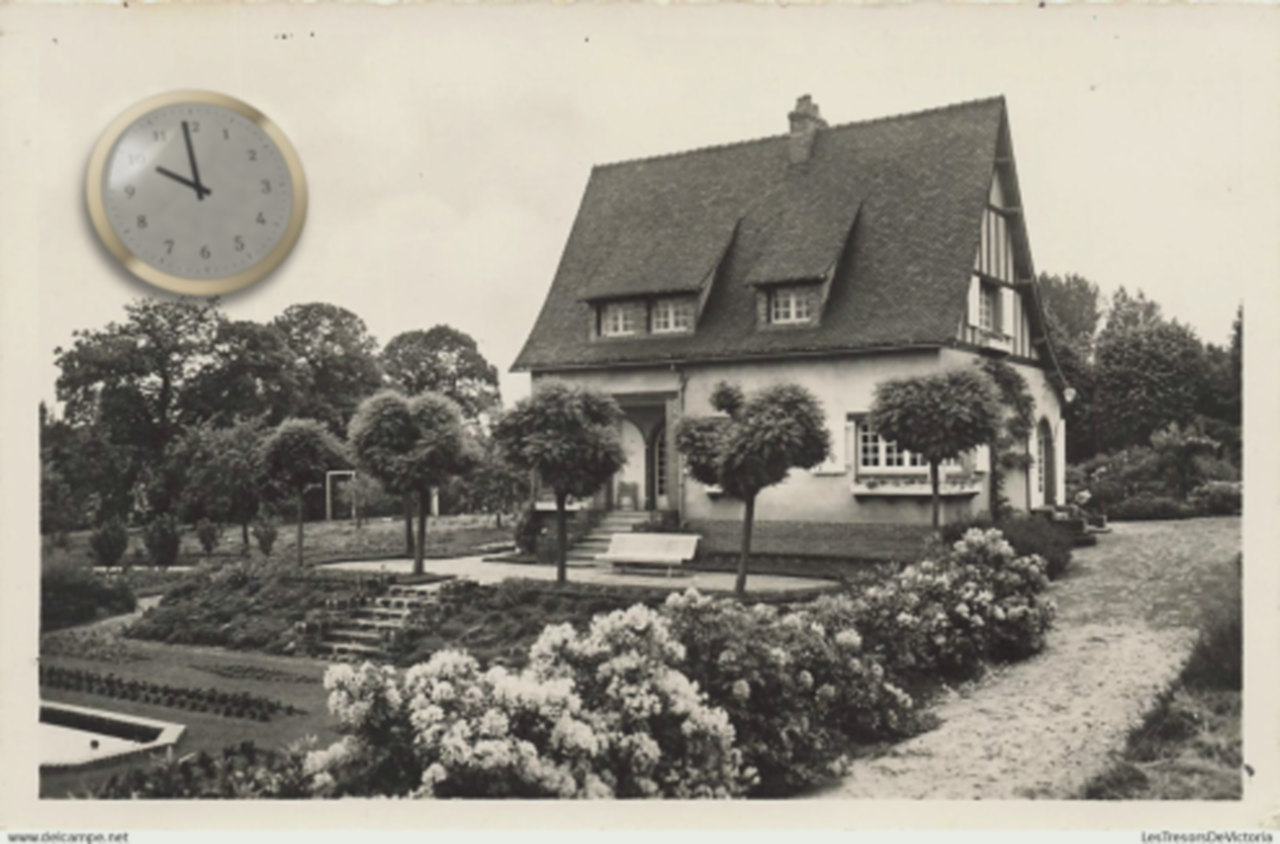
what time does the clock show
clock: 9:59
